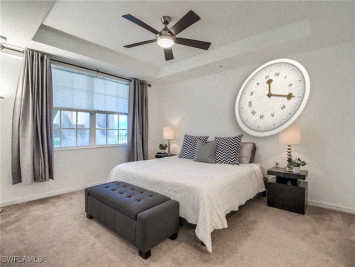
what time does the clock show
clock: 11:15
